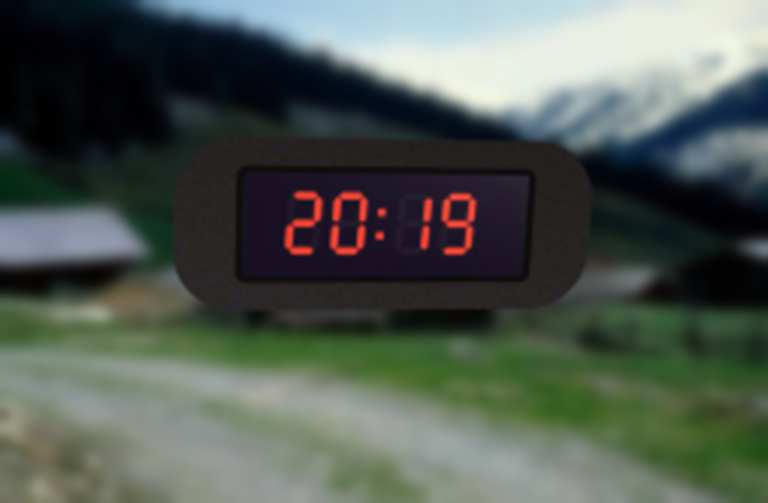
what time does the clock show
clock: 20:19
